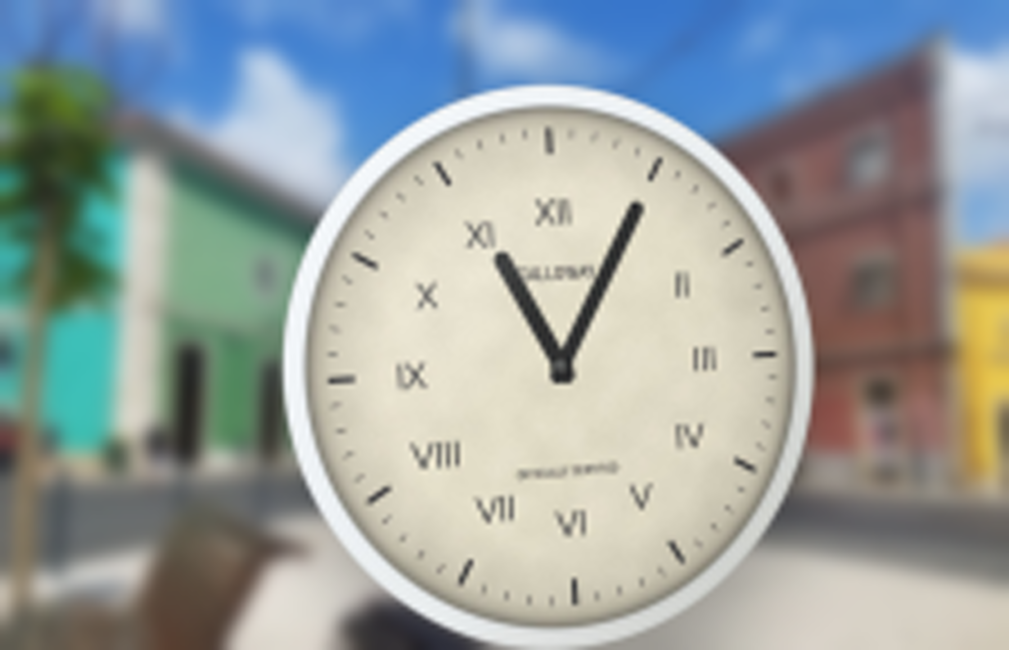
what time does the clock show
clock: 11:05
